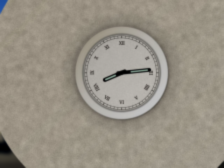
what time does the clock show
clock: 8:14
